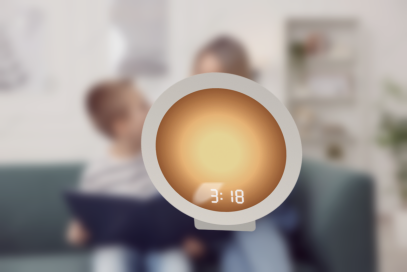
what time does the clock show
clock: 3:18
